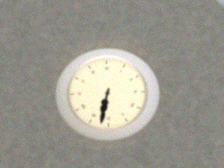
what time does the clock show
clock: 6:32
